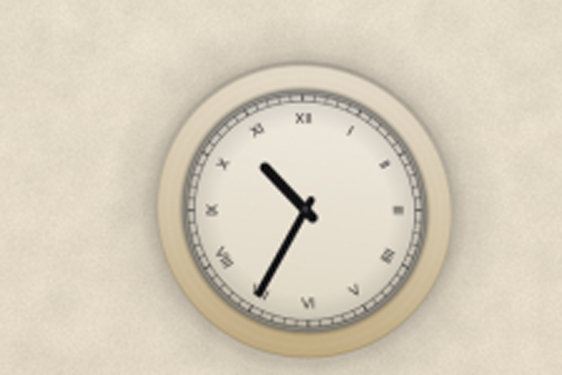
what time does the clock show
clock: 10:35
